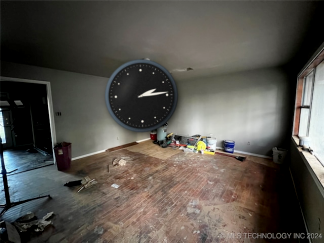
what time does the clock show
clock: 2:14
